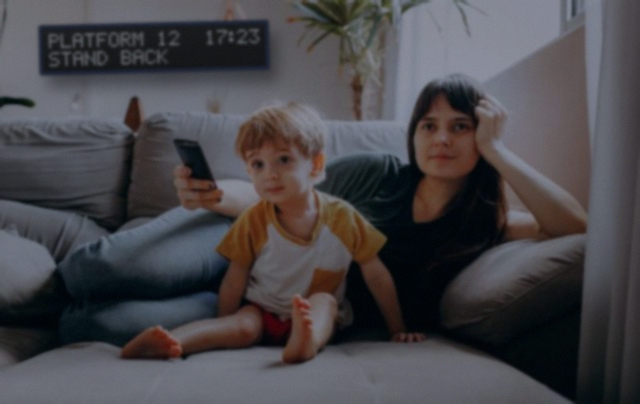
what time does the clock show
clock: 17:23
